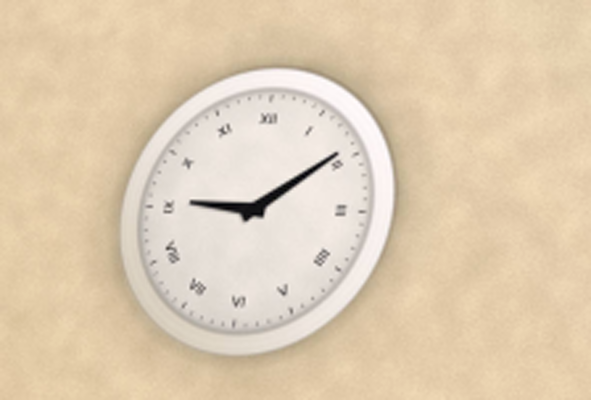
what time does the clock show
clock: 9:09
